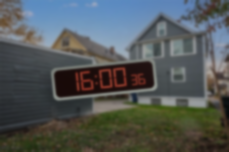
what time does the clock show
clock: 16:00
